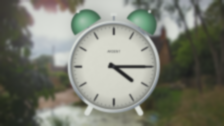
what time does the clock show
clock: 4:15
